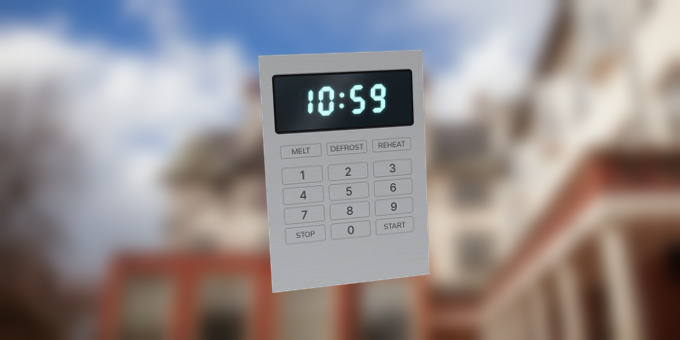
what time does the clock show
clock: 10:59
